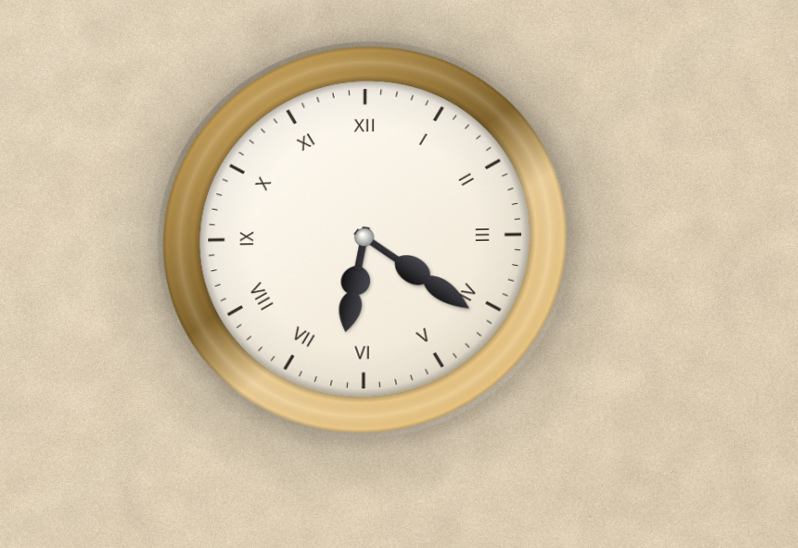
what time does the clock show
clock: 6:21
